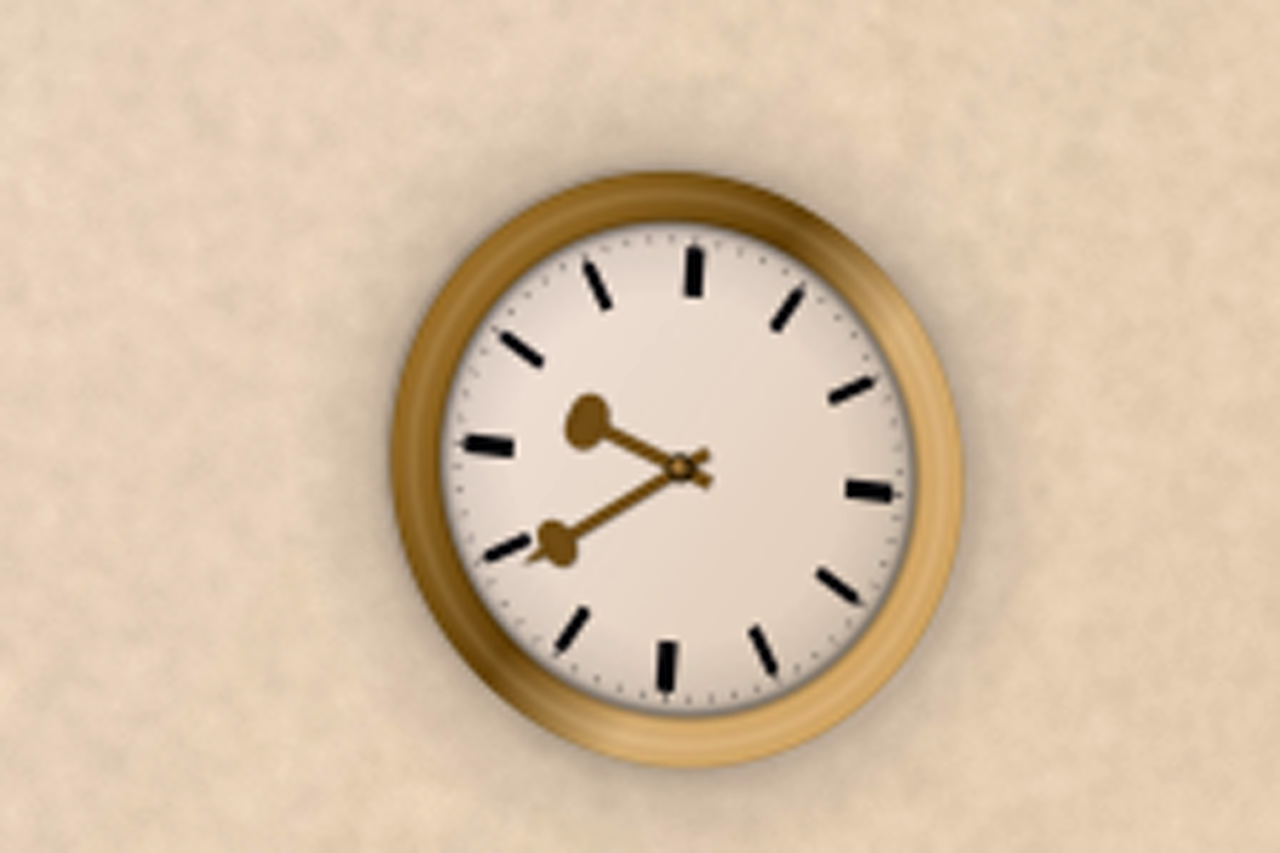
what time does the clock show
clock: 9:39
